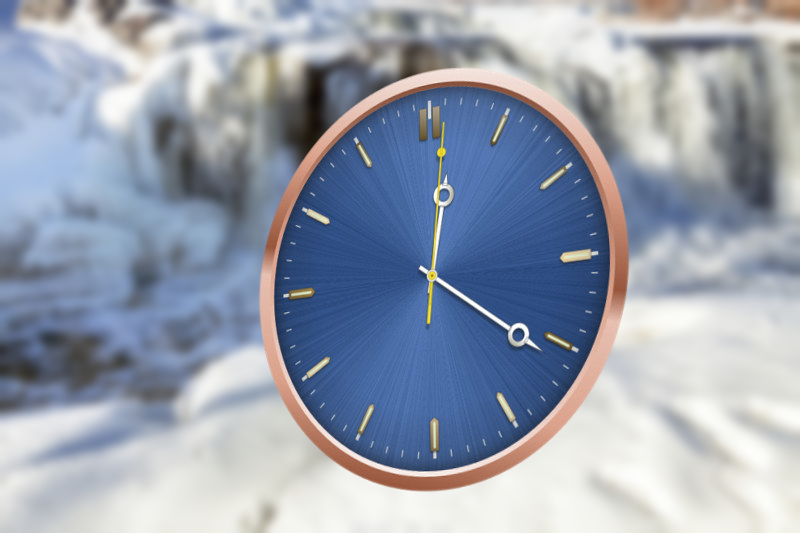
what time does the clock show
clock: 12:21:01
